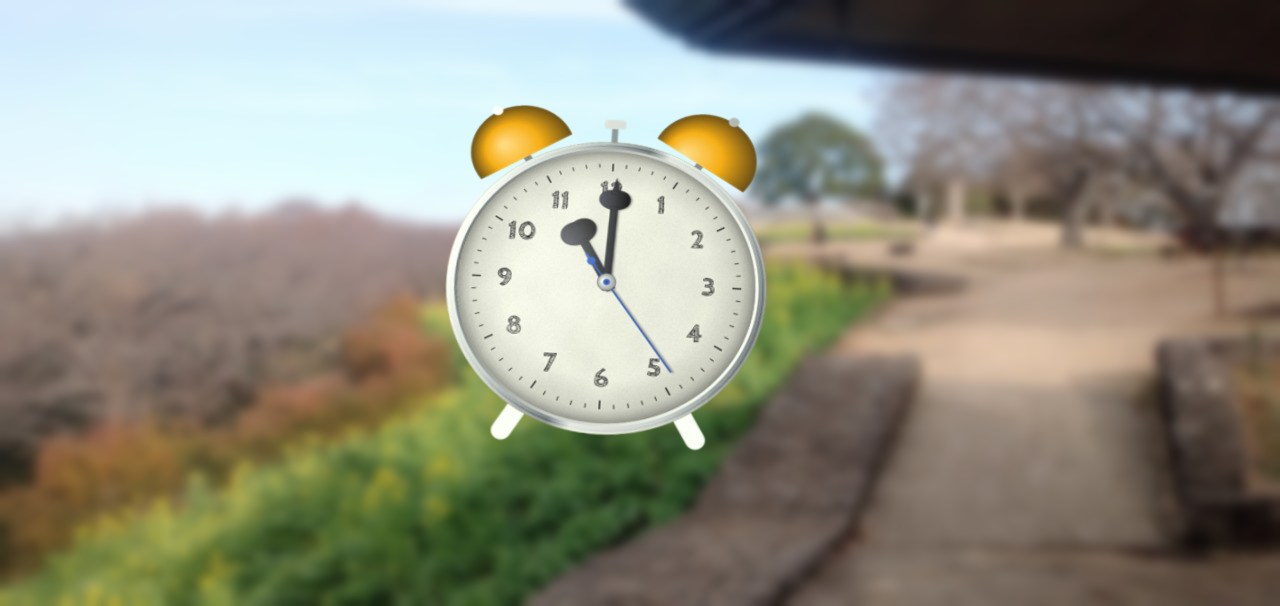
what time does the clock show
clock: 11:00:24
